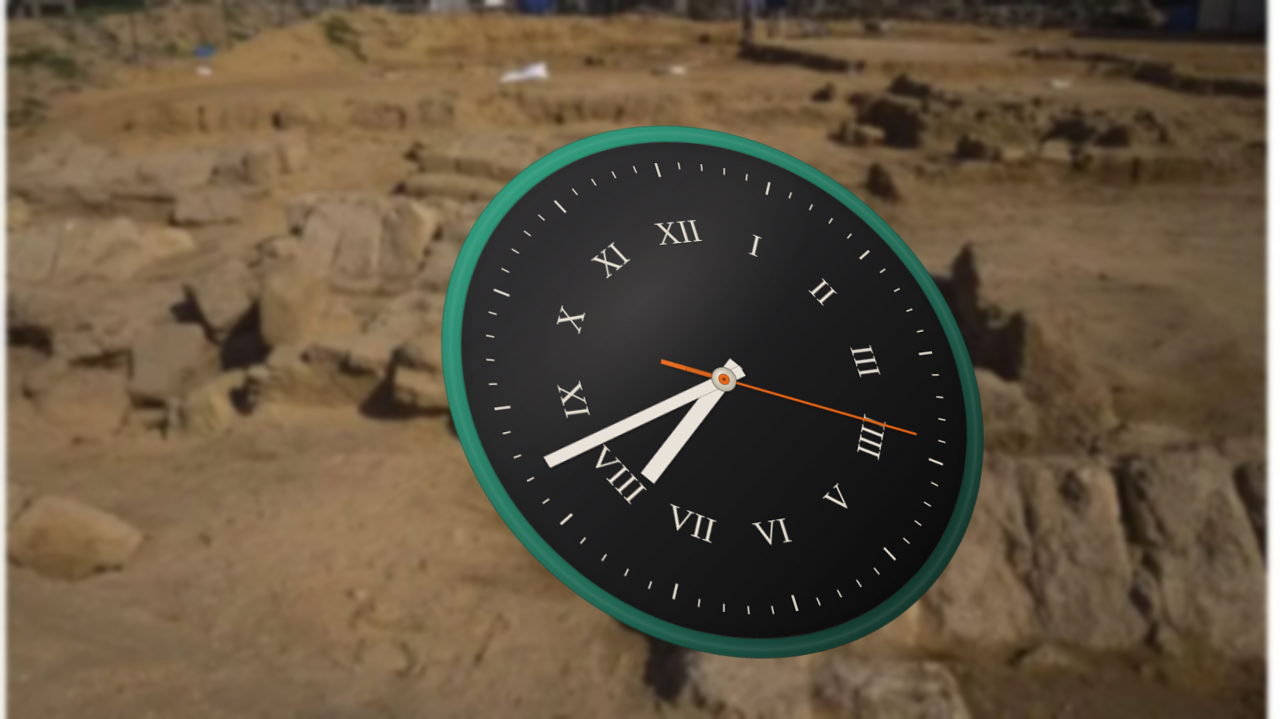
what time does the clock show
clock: 7:42:19
